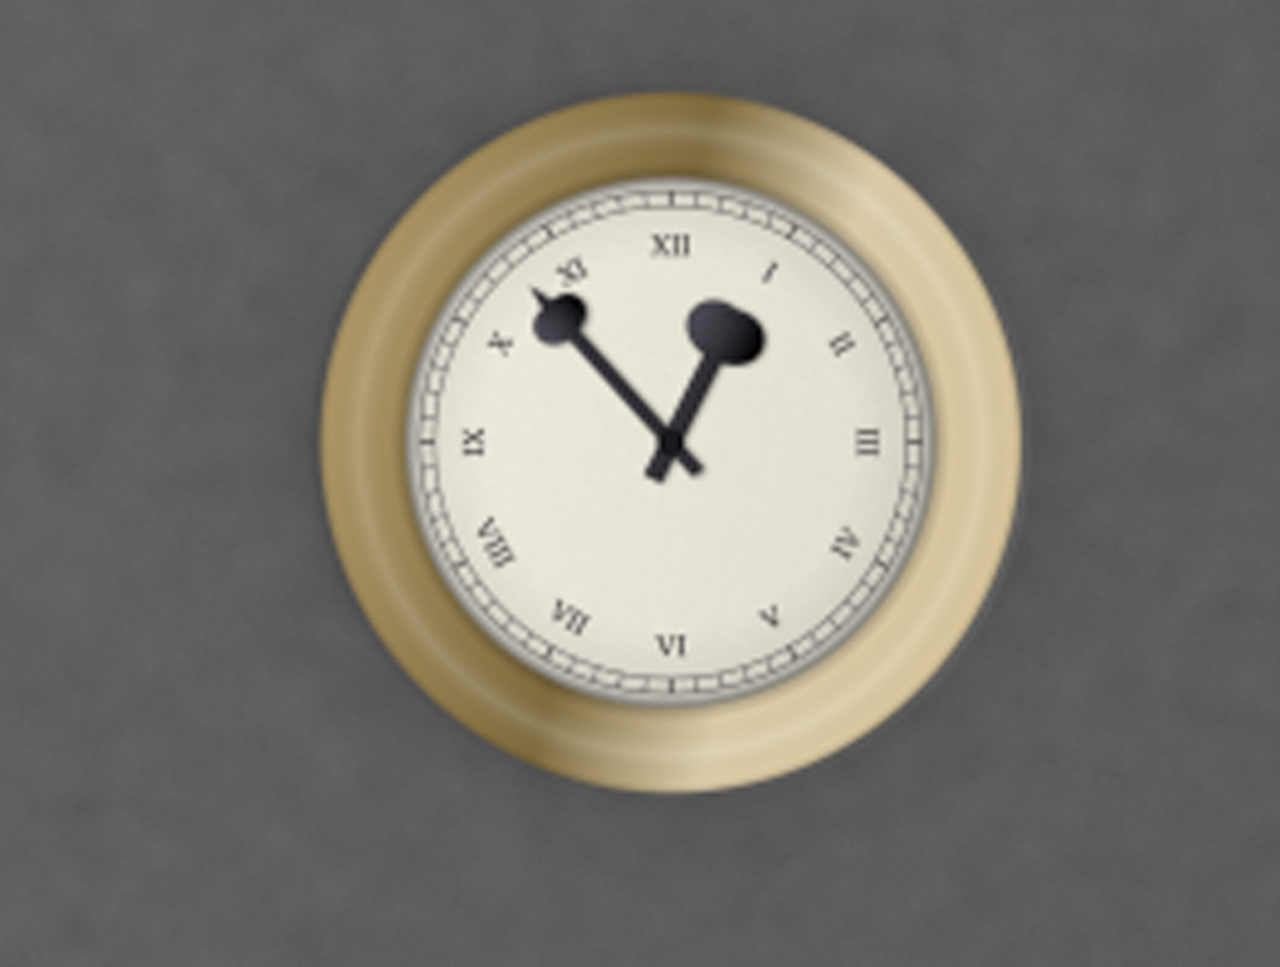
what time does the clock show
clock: 12:53
